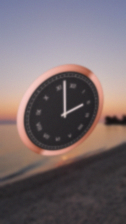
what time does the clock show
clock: 1:57
